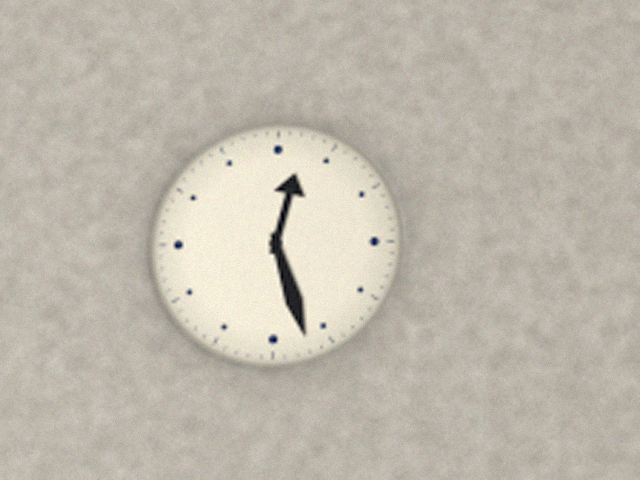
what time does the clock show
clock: 12:27
